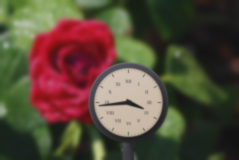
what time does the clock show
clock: 3:44
